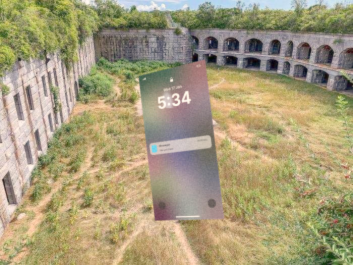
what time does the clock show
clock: 5:34
